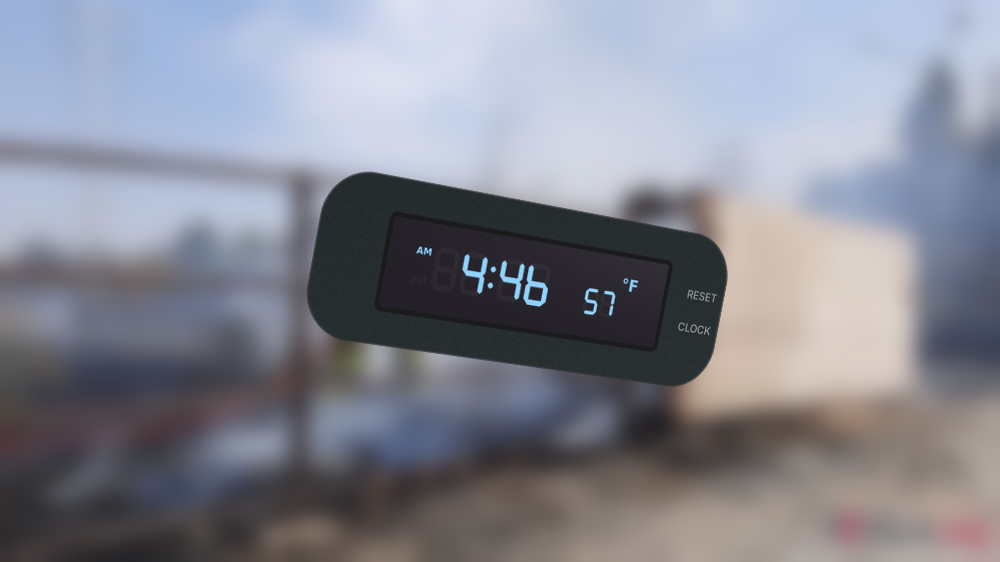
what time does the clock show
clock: 4:46
